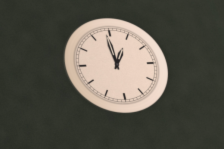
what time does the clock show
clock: 12:59
